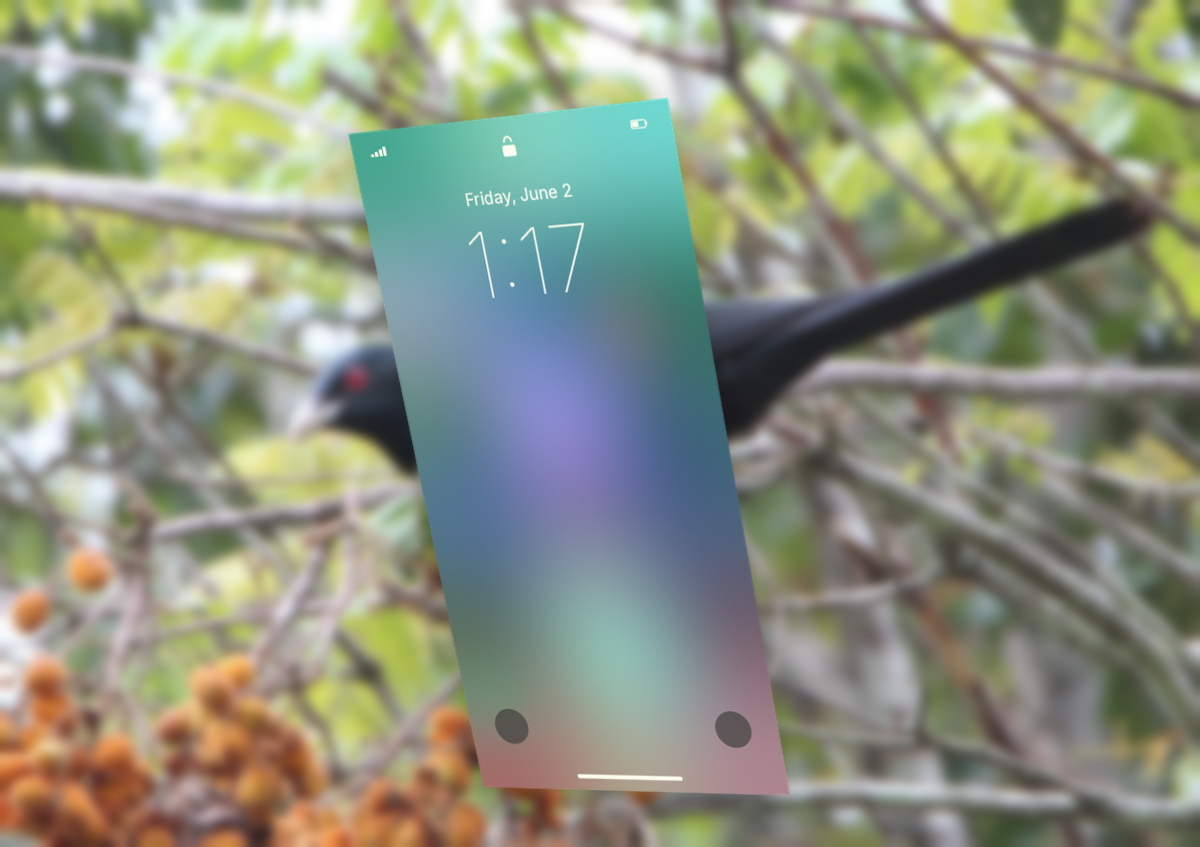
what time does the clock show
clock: 1:17
